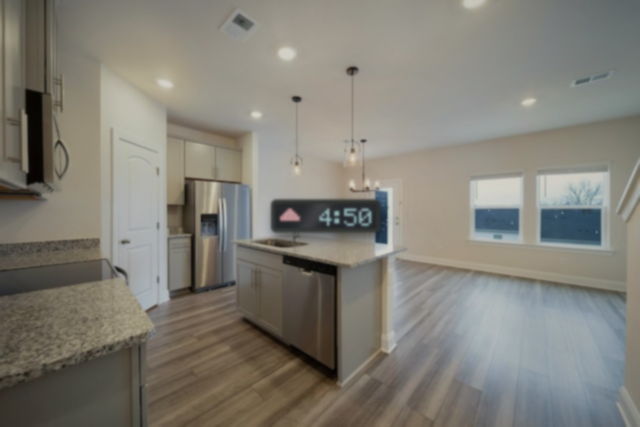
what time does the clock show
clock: 4:50
